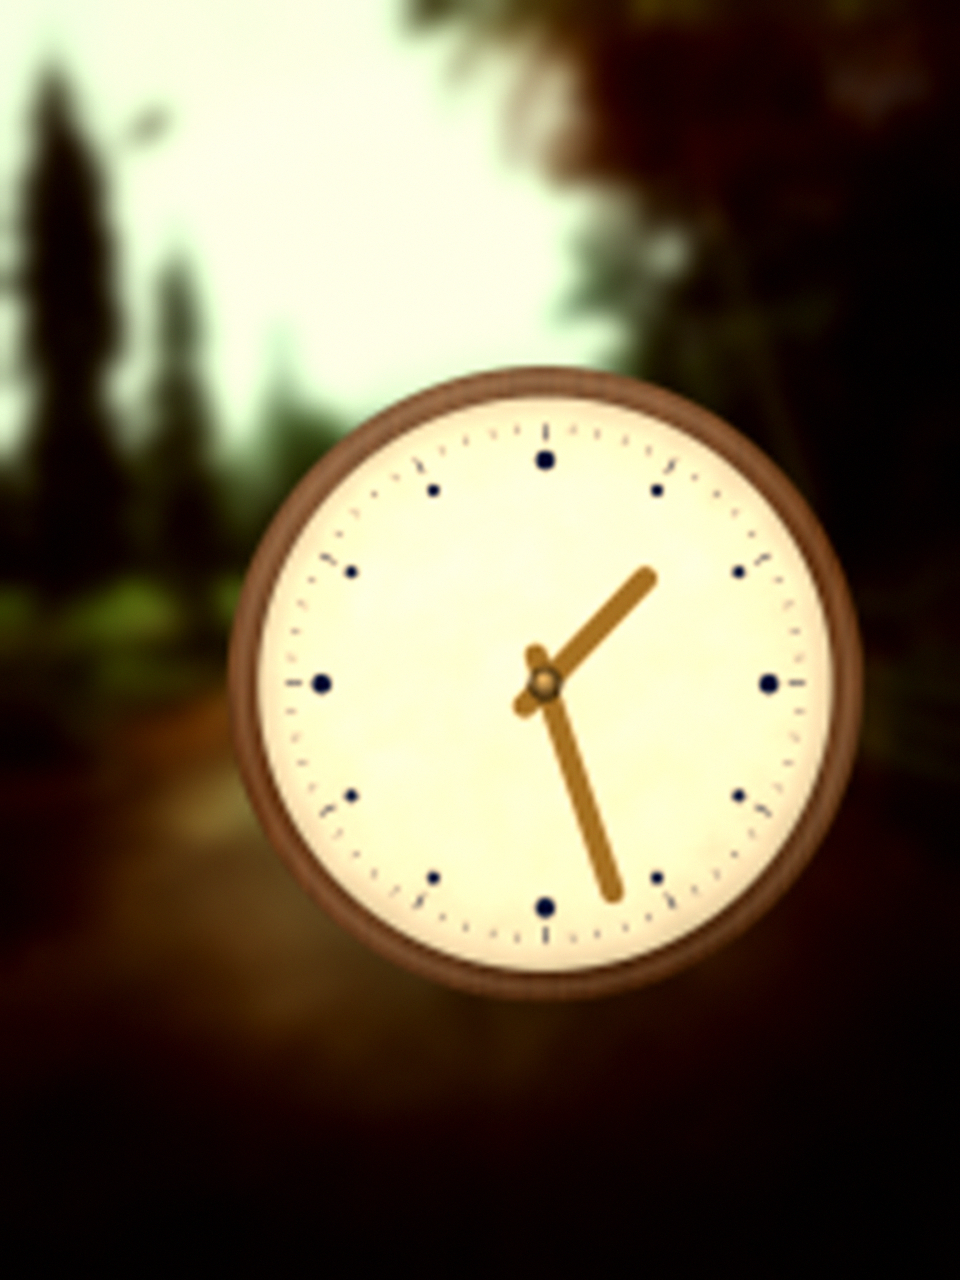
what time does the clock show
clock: 1:27
